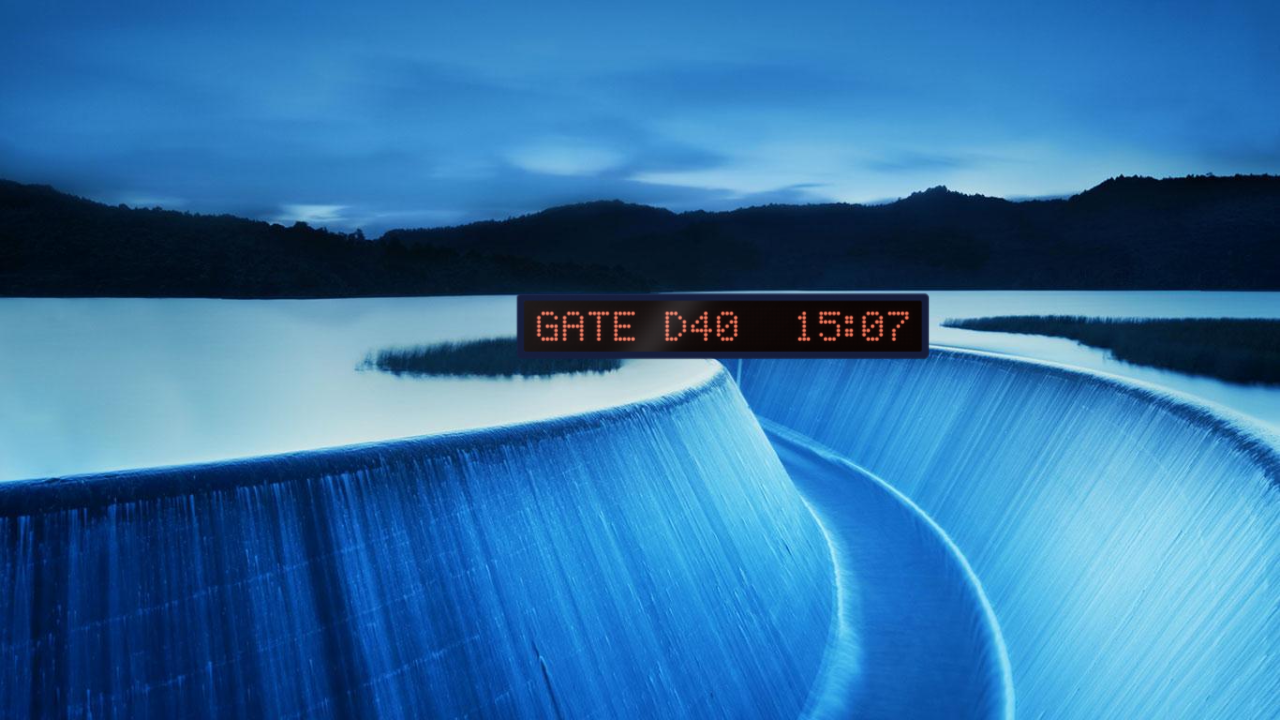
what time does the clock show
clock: 15:07
